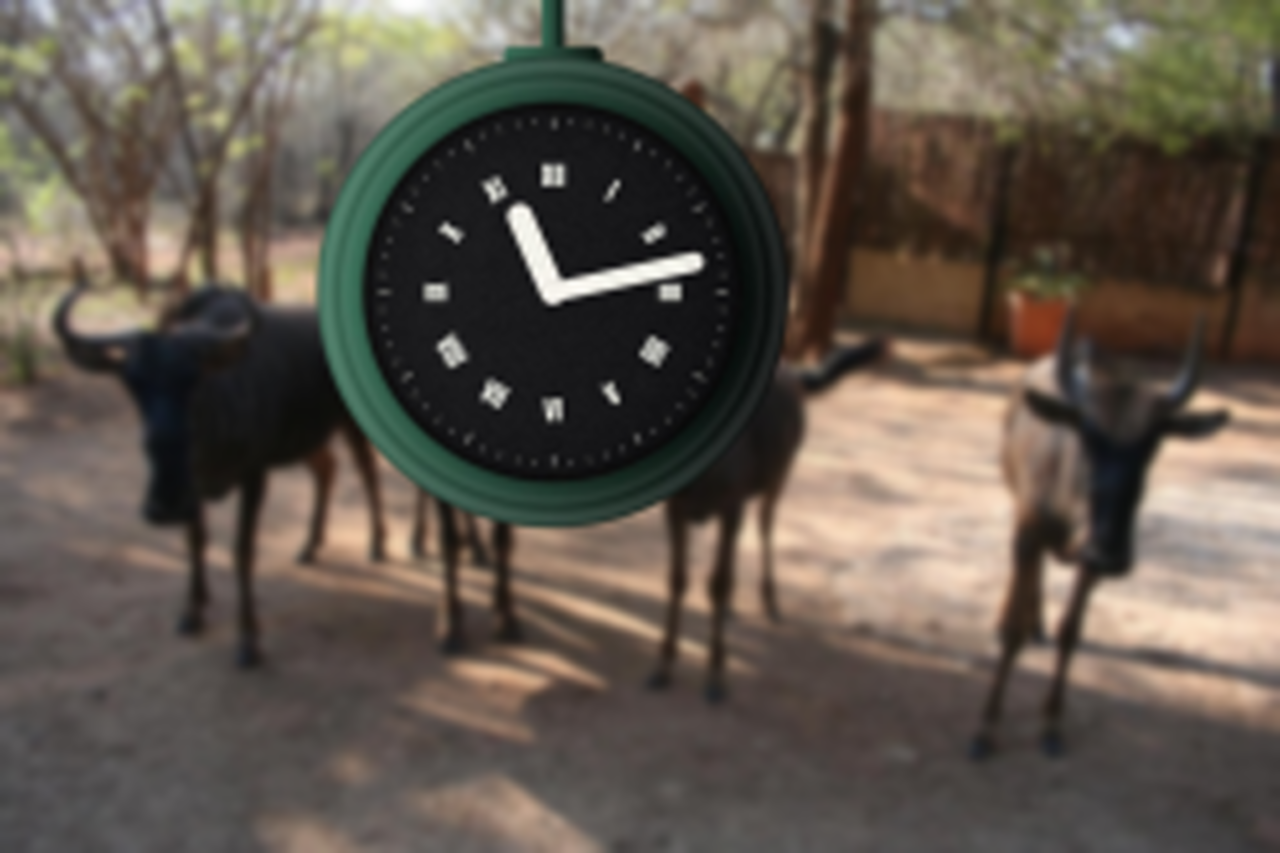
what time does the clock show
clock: 11:13
